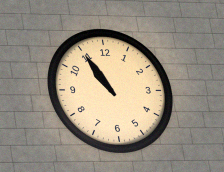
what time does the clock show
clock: 10:55
